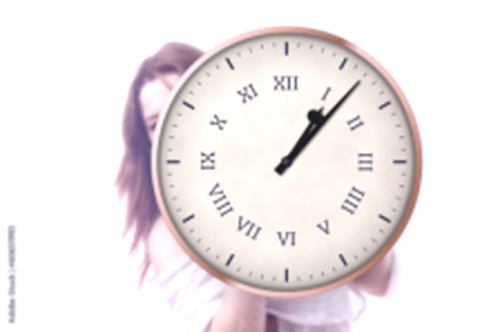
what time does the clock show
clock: 1:07
